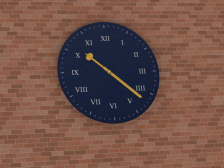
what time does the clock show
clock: 10:22
